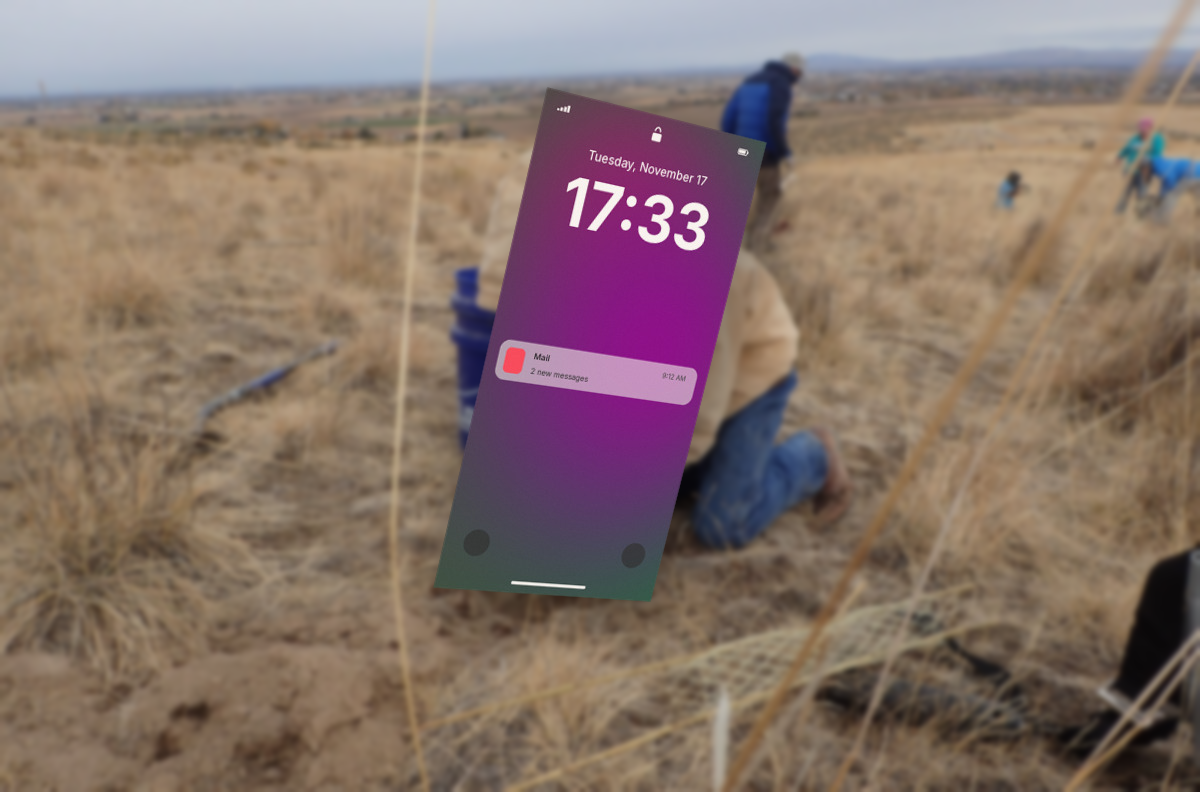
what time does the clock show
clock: 17:33
